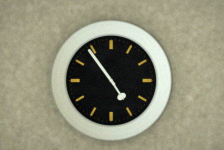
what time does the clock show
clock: 4:54
